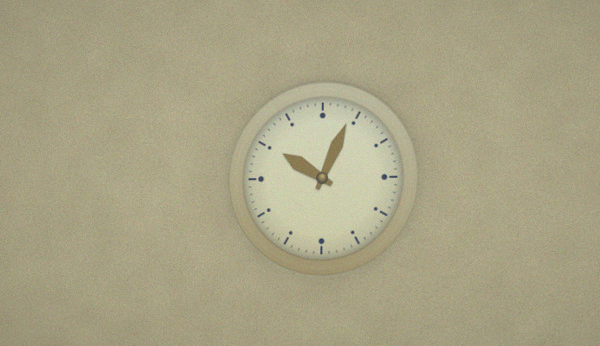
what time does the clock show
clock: 10:04
